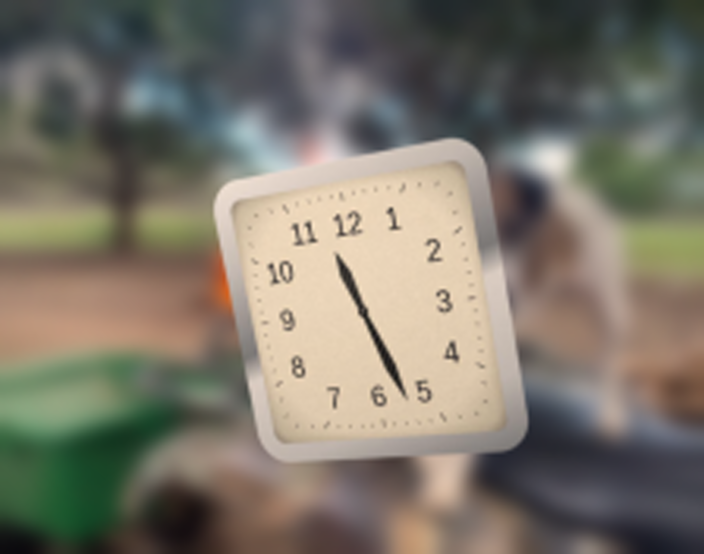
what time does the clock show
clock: 11:27
